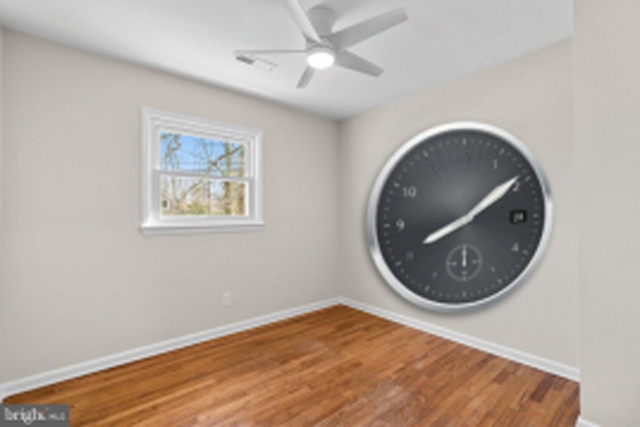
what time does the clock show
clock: 8:09
